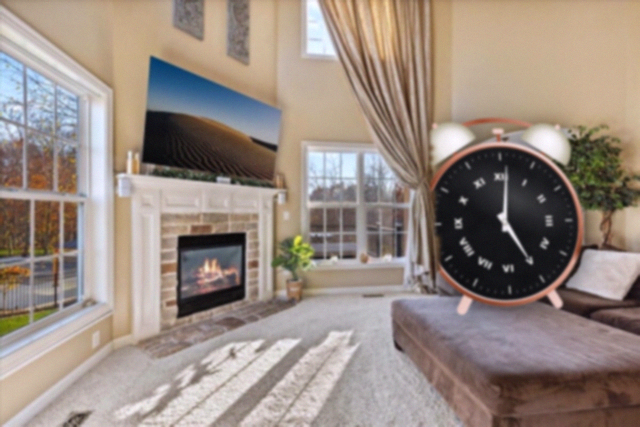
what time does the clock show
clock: 5:01
